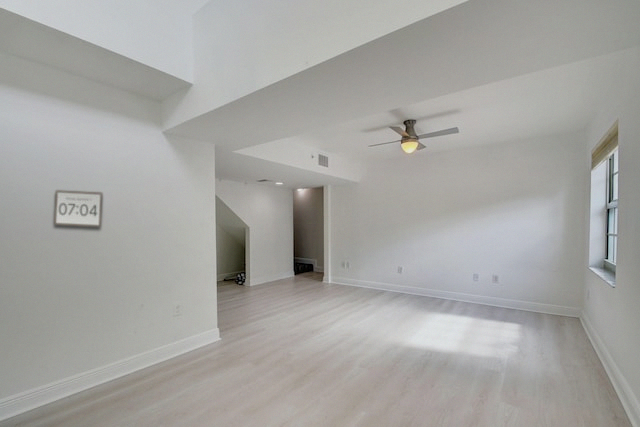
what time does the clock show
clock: 7:04
